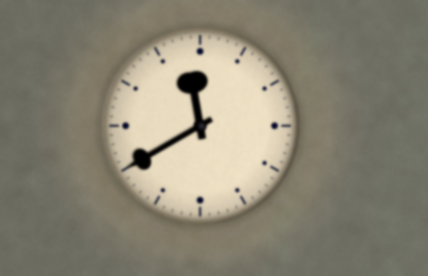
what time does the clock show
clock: 11:40
